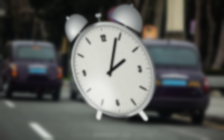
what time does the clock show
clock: 2:04
